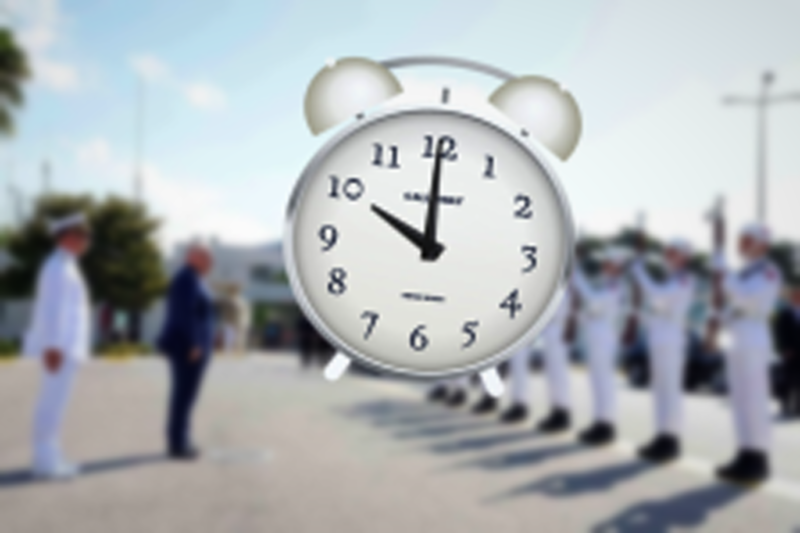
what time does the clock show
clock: 10:00
